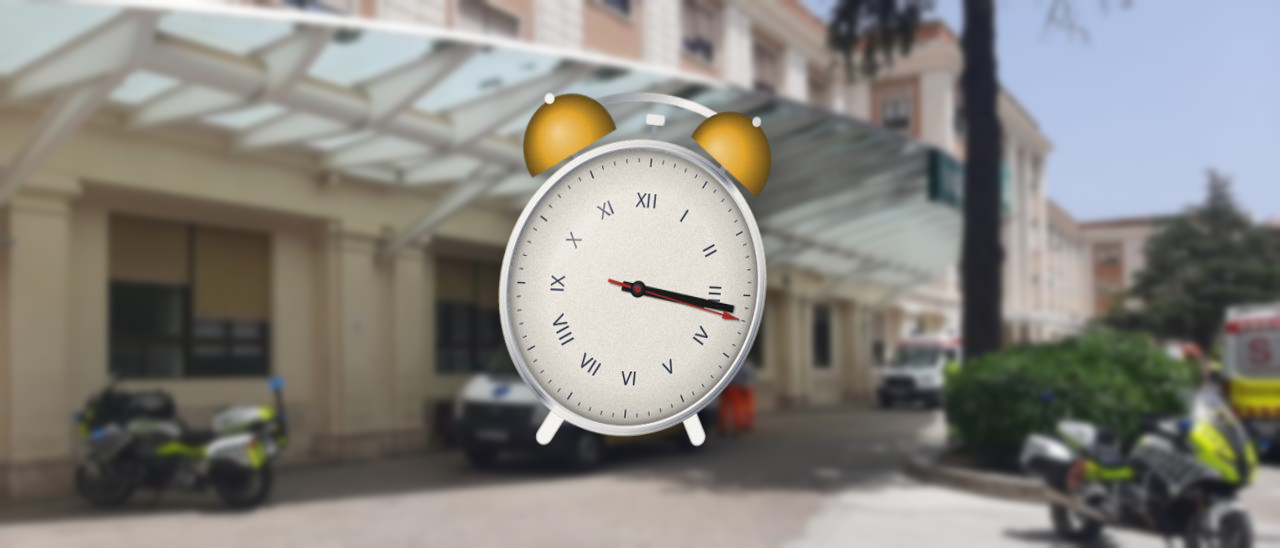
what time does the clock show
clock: 3:16:17
